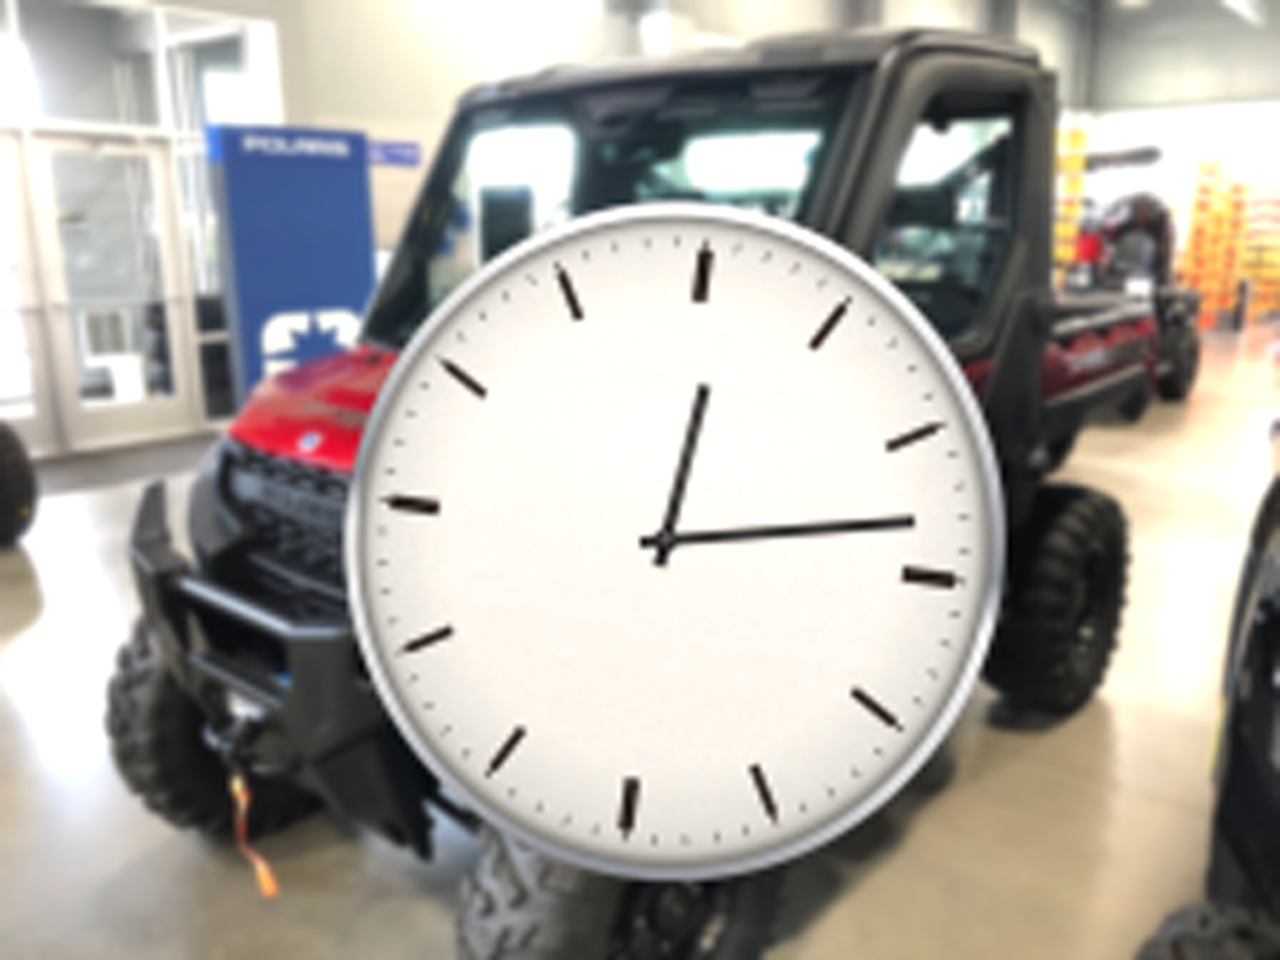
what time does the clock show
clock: 12:13
